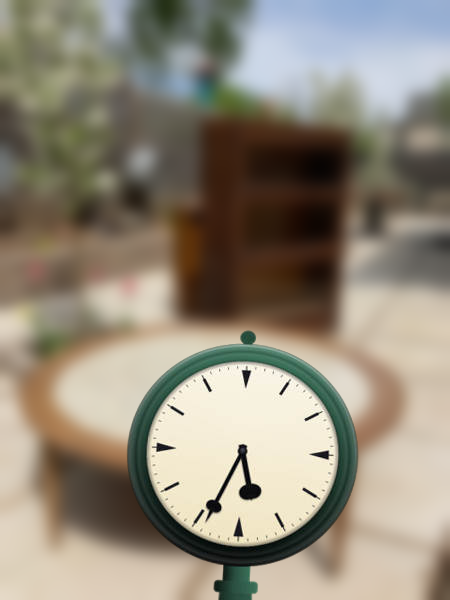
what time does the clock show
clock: 5:34
